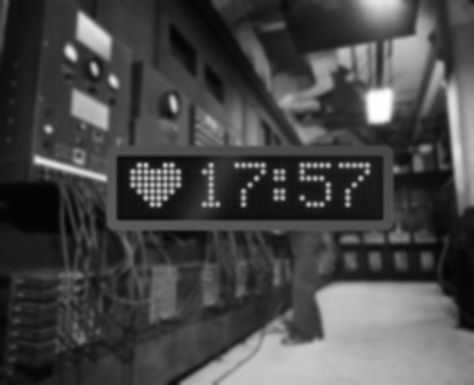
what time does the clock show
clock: 17:57
